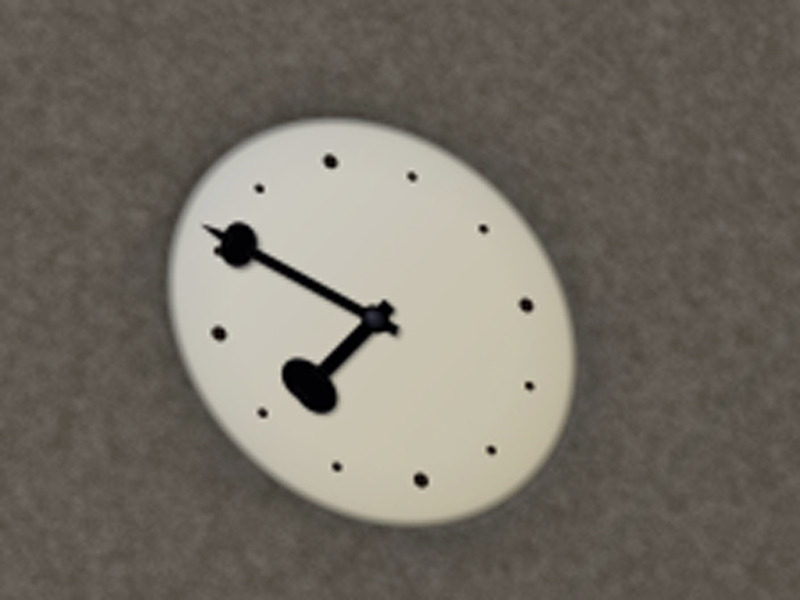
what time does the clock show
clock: 7:51
